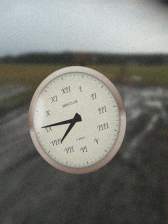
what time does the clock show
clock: 7:46
